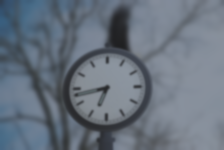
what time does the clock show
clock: 6:43
